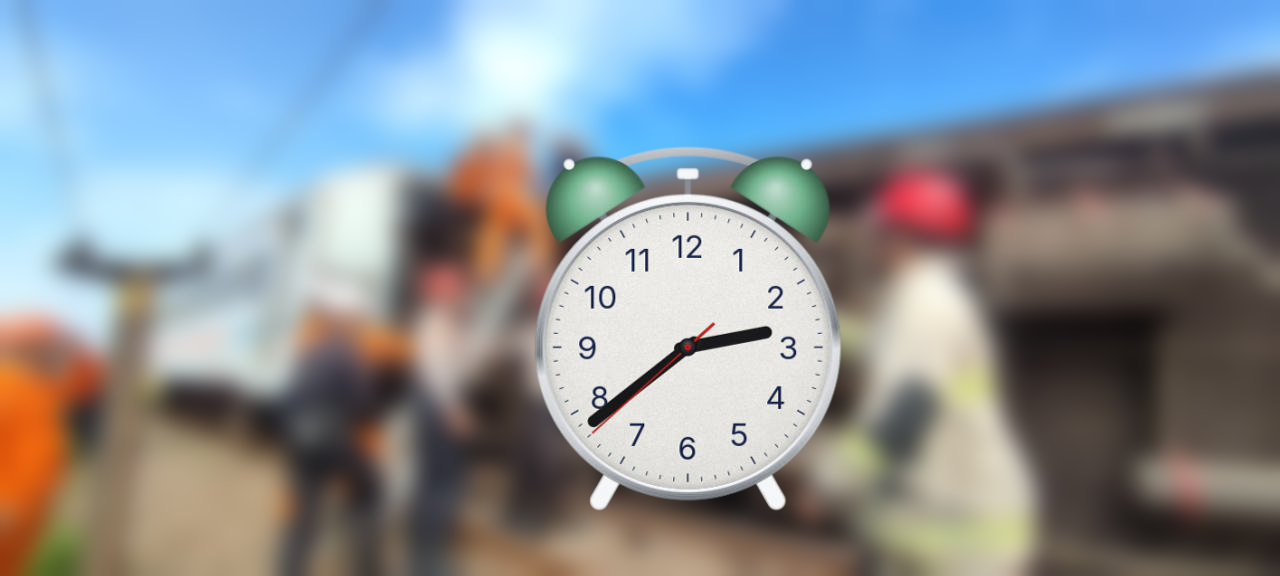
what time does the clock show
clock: 2:38:38
